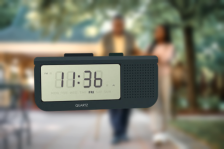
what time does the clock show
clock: 11:36
